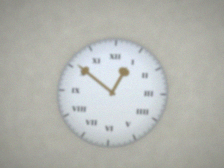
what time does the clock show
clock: 12:51
